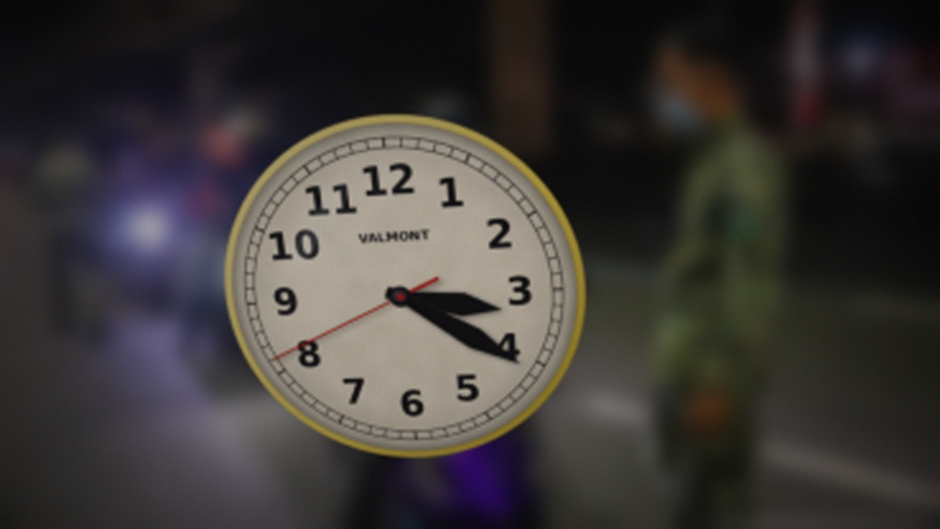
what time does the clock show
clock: 3:20:41
